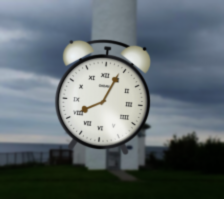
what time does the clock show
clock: 8:04
